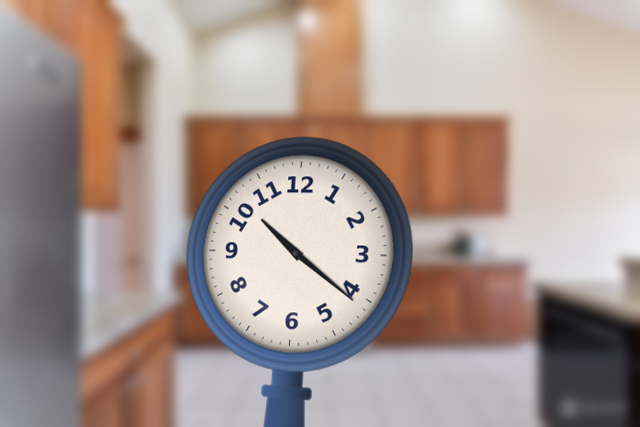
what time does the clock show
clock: 10:21
